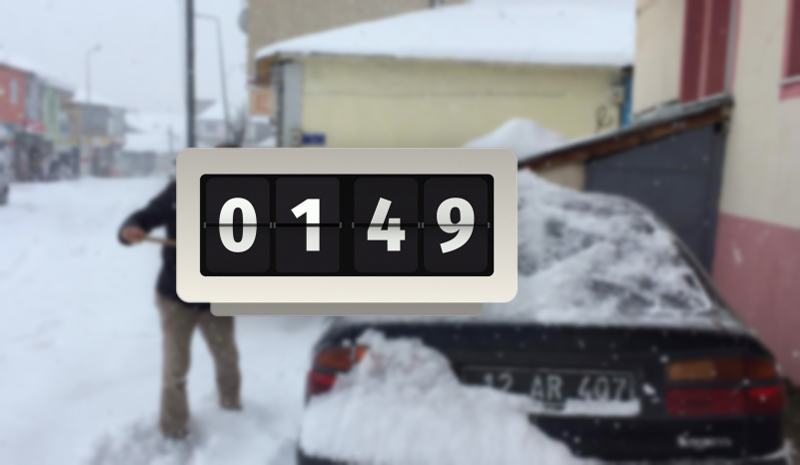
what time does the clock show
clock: 1:49
